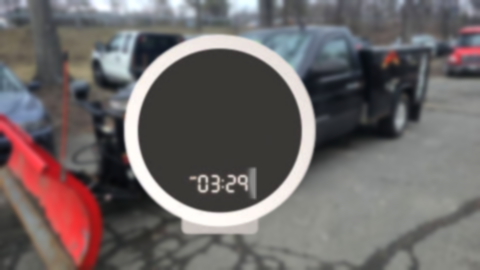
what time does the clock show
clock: 3:29
